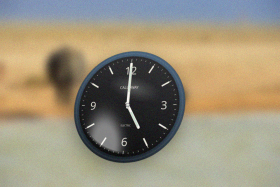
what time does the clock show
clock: 5:00
